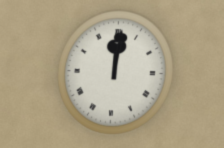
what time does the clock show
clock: 12:01
